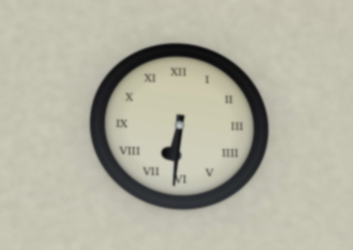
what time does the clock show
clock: 6:31
